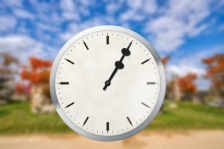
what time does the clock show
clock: 1:05
